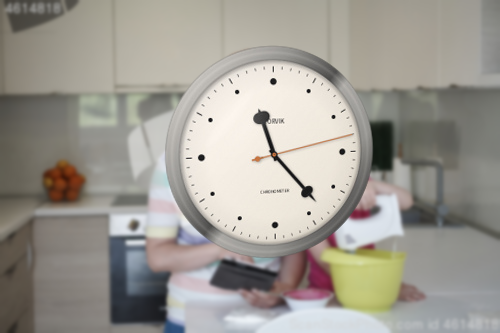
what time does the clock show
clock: 11:23:13
